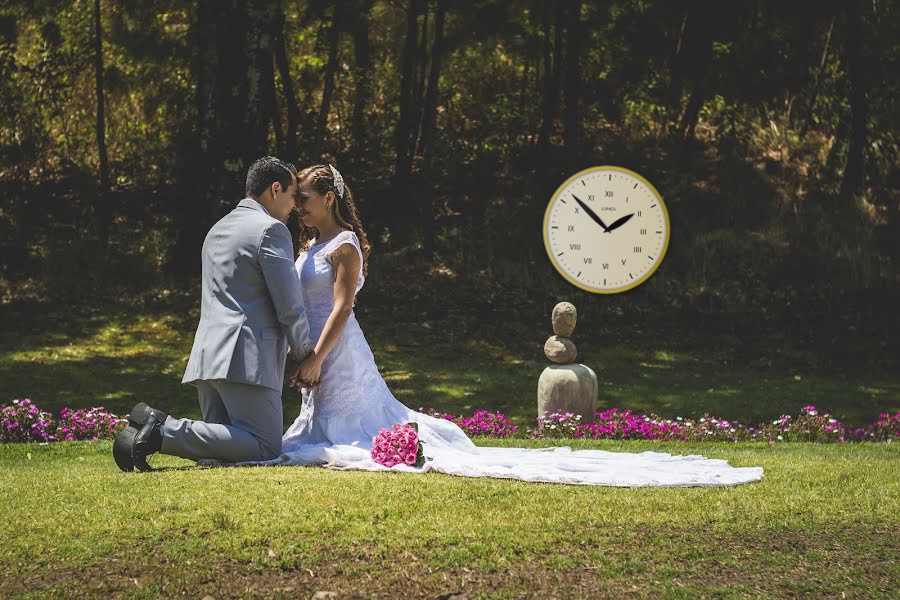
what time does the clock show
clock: 1:52
